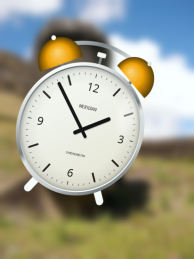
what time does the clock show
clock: 1:53
